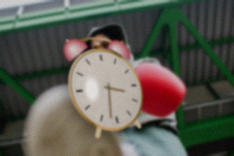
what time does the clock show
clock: 3:32
